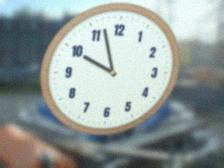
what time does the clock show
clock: 9:57
